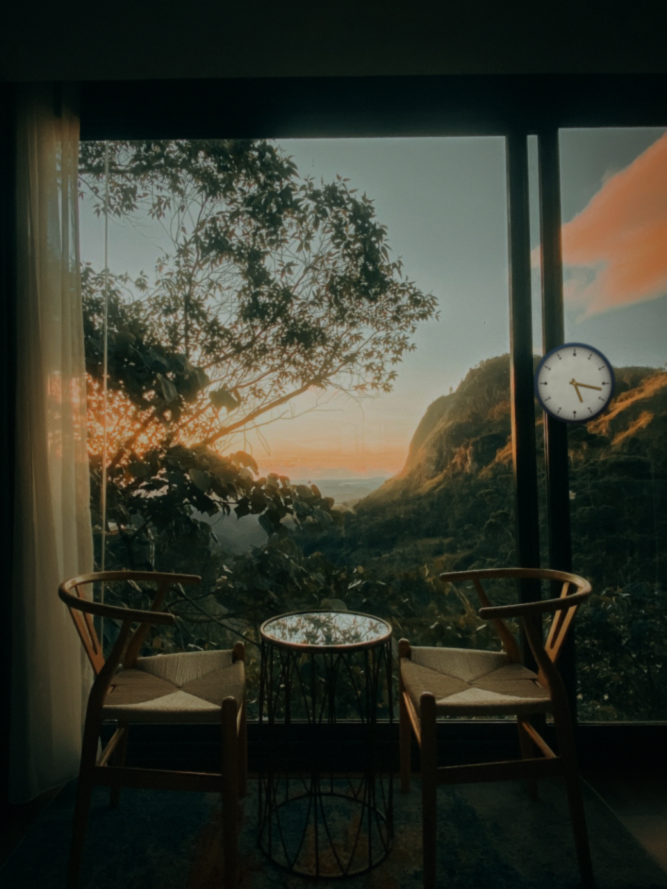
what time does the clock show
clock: 5:17
